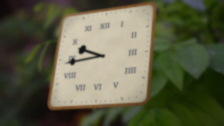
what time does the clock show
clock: 9:44
